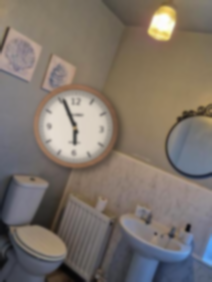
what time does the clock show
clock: 5:56
